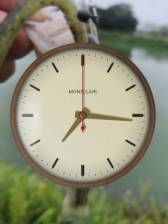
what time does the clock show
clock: 7:16:00
